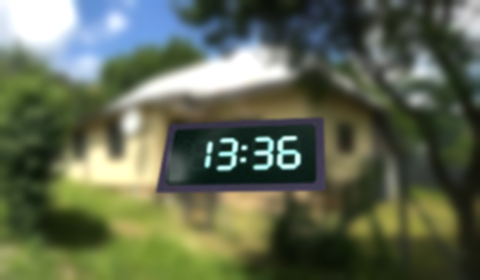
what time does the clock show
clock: 13:36
